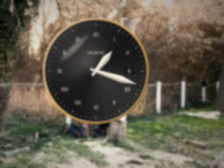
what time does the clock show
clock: 1:18
